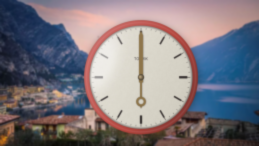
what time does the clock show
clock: 6:00
